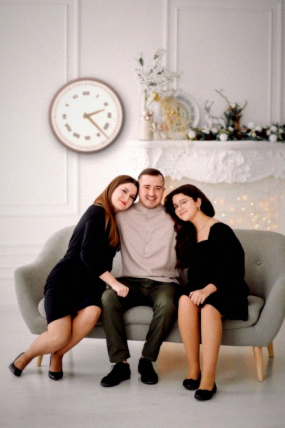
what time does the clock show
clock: 2:23
